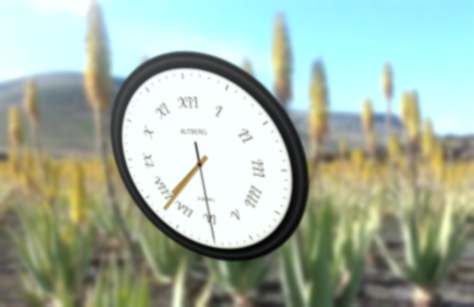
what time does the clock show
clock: 7:37:30
